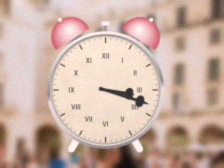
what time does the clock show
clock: 3:18
